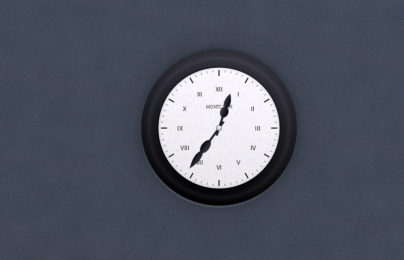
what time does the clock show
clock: 12:36
